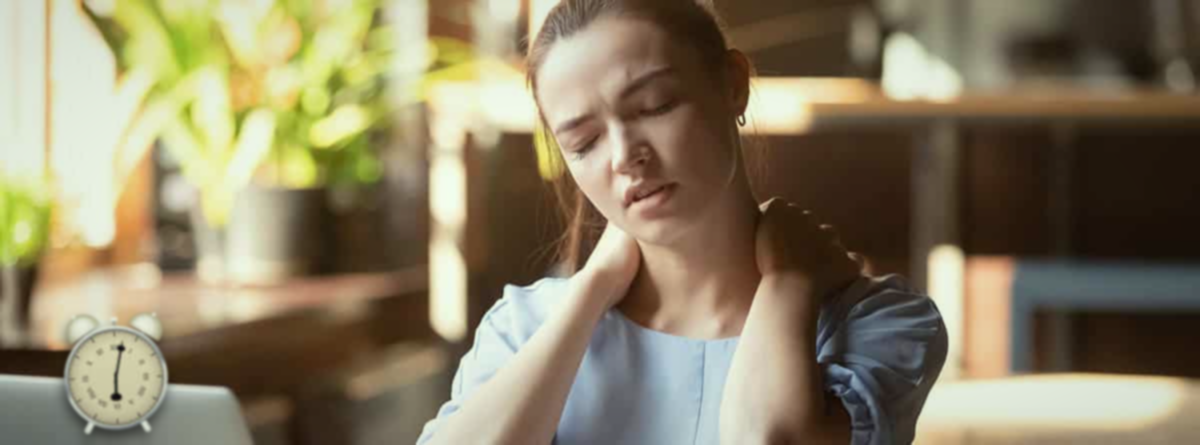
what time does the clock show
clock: 6:02
